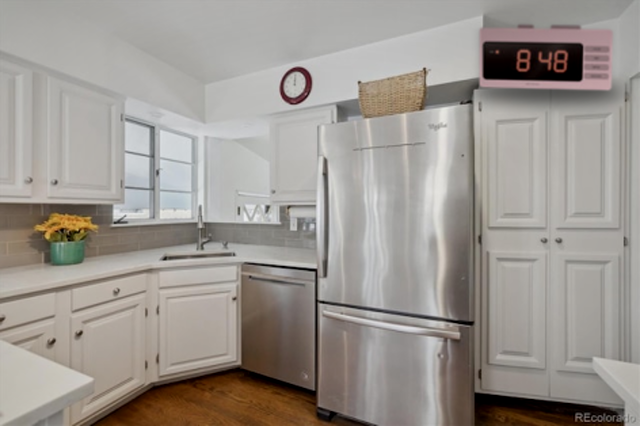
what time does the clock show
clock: 8:48
